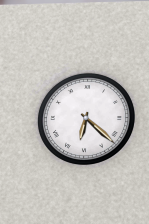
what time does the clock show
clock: 6:22
